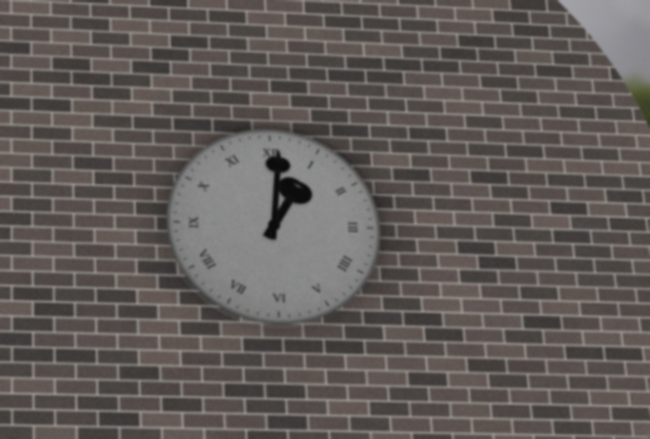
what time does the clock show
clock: 1:01
